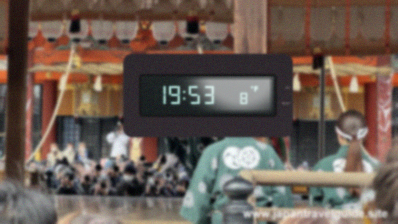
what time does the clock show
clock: 19:53
